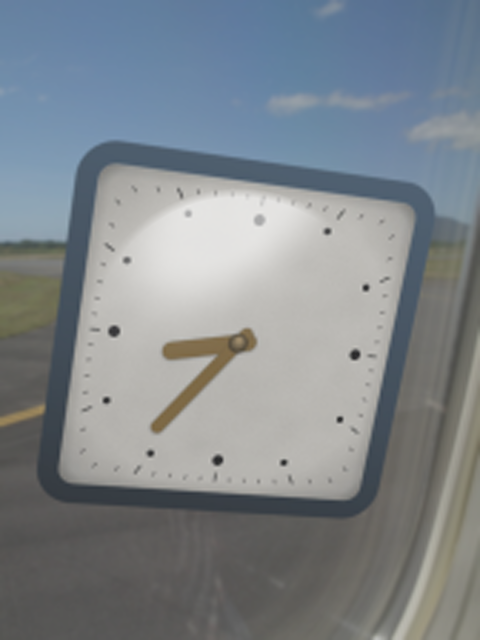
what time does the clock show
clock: 8:36
